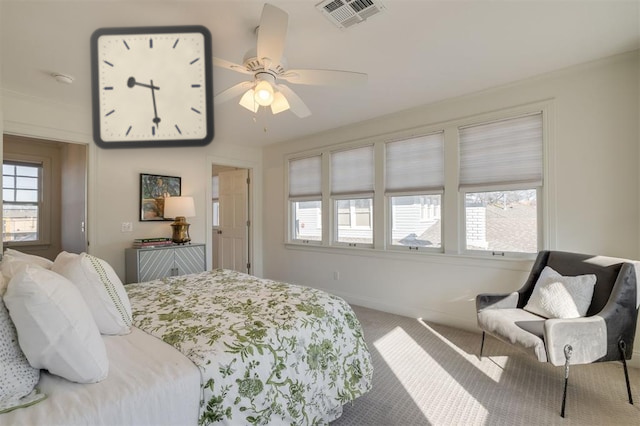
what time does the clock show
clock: 9:29
